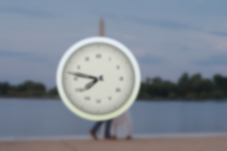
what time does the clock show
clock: 7:47
